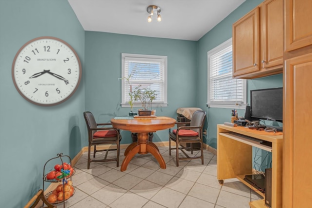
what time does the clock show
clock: 8:19
